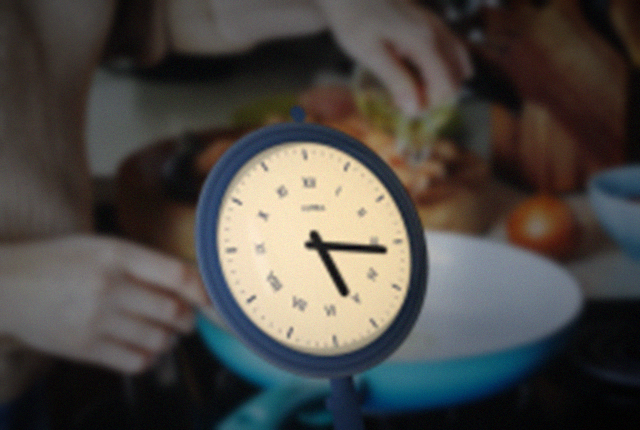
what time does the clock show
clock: 5:16
